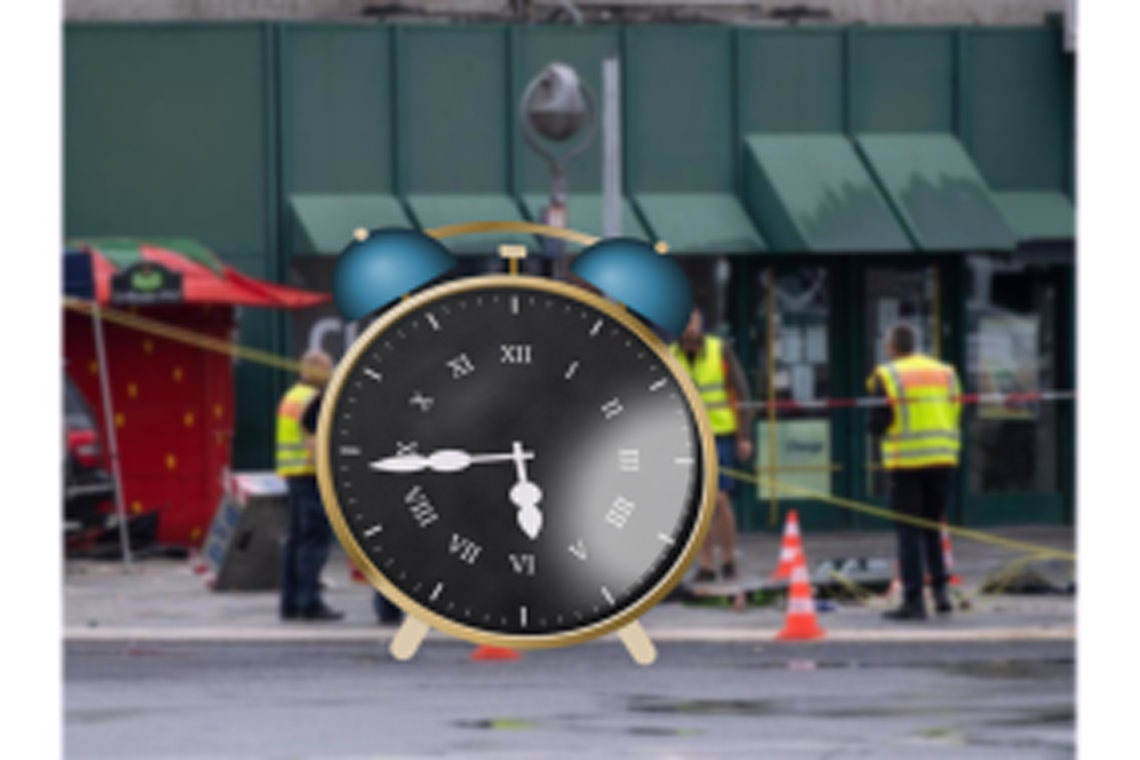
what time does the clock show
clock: 5:44
